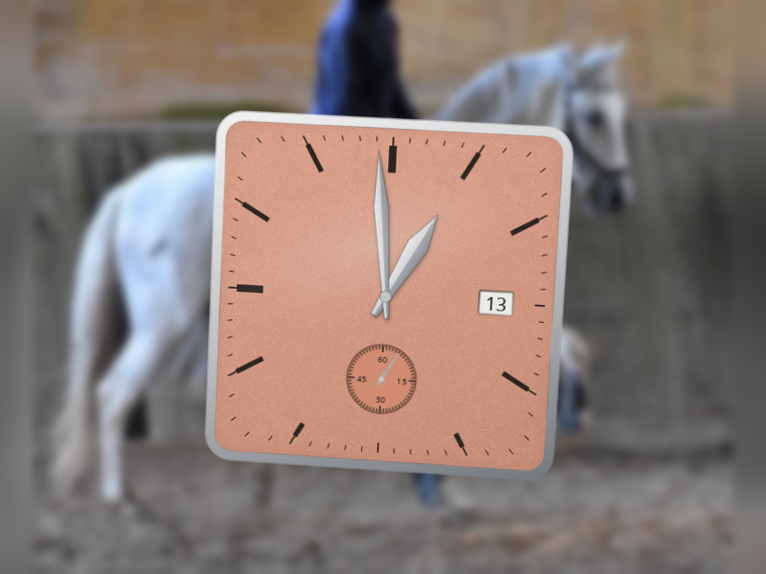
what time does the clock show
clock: 12:59:05
